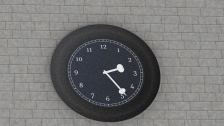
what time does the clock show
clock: 2:24
